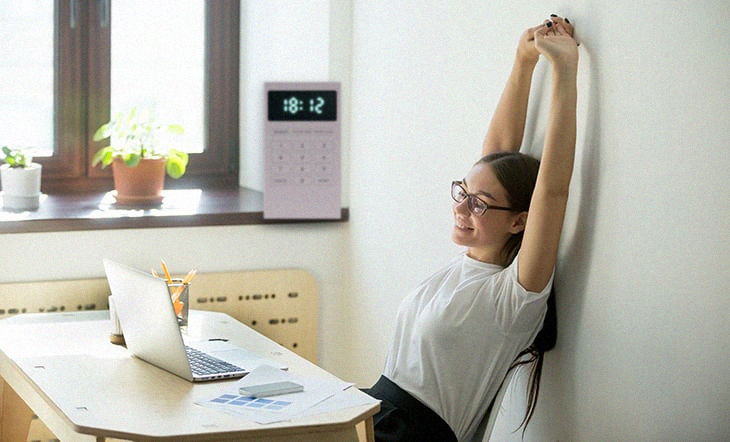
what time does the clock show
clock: 18:12
